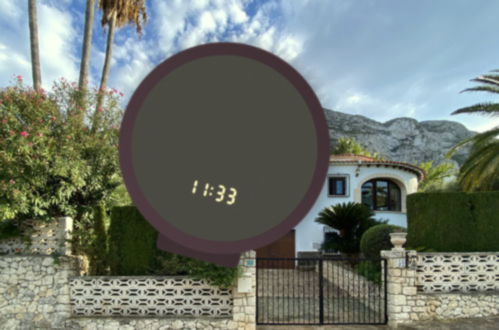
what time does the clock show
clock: 11:33
